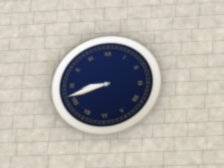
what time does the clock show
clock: 8:42
